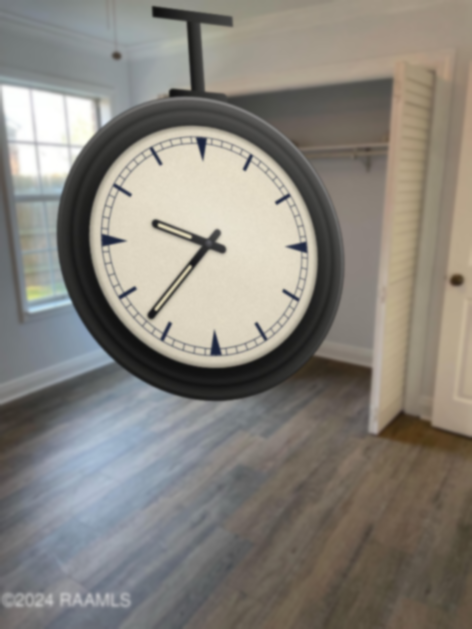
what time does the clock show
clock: 9:37
